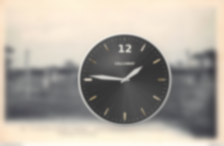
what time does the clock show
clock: 1:46
